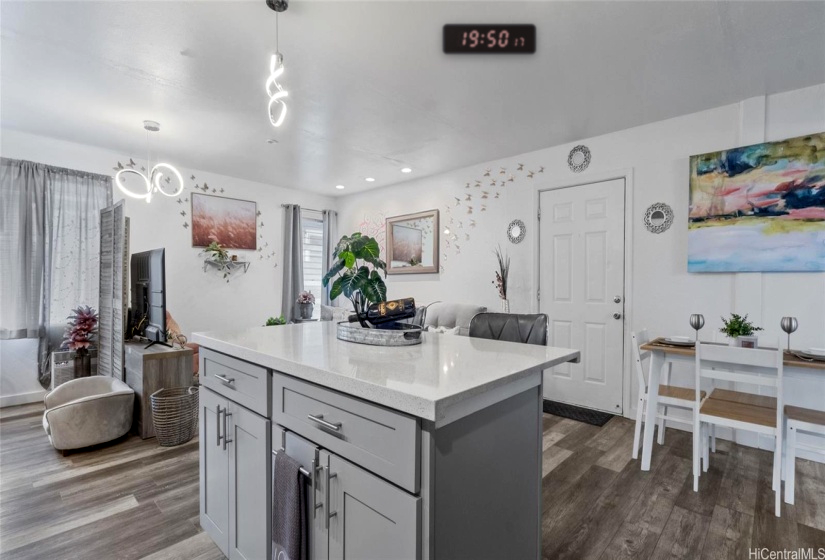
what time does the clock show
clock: 19:50
